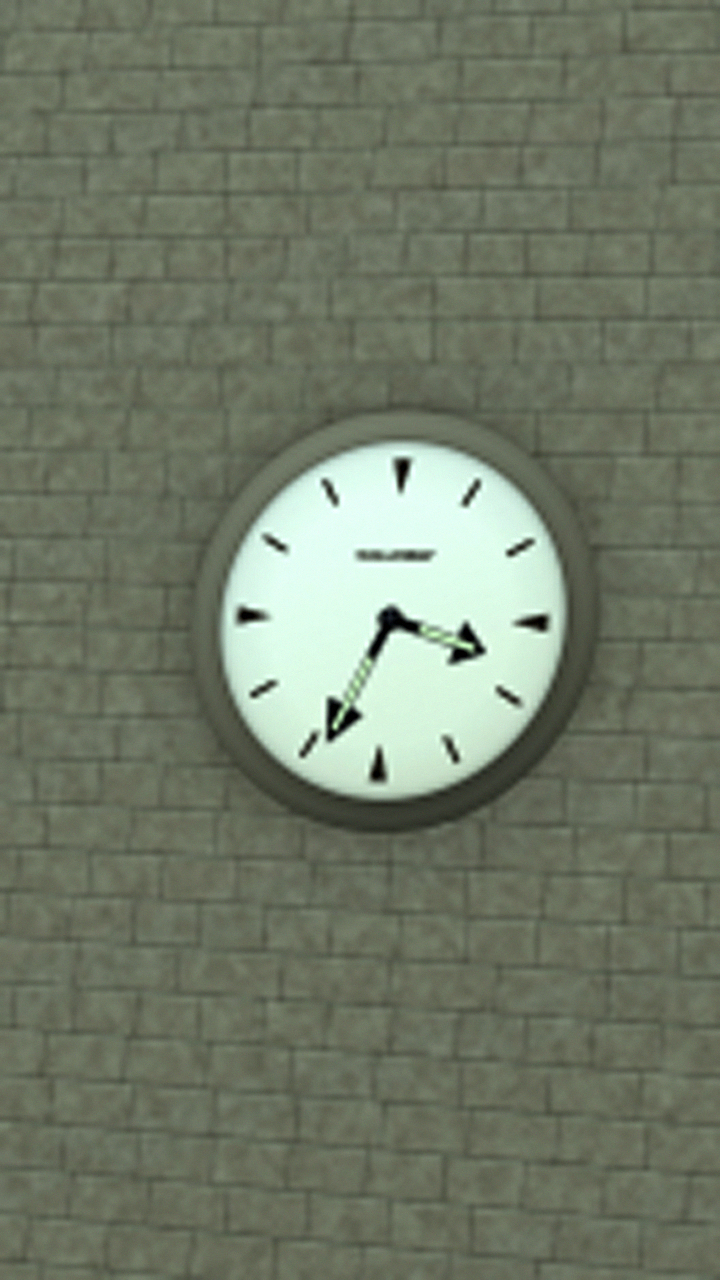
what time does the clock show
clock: 3:34
